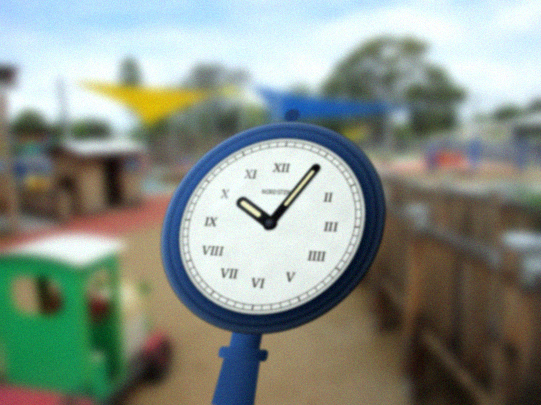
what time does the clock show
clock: 10:05
